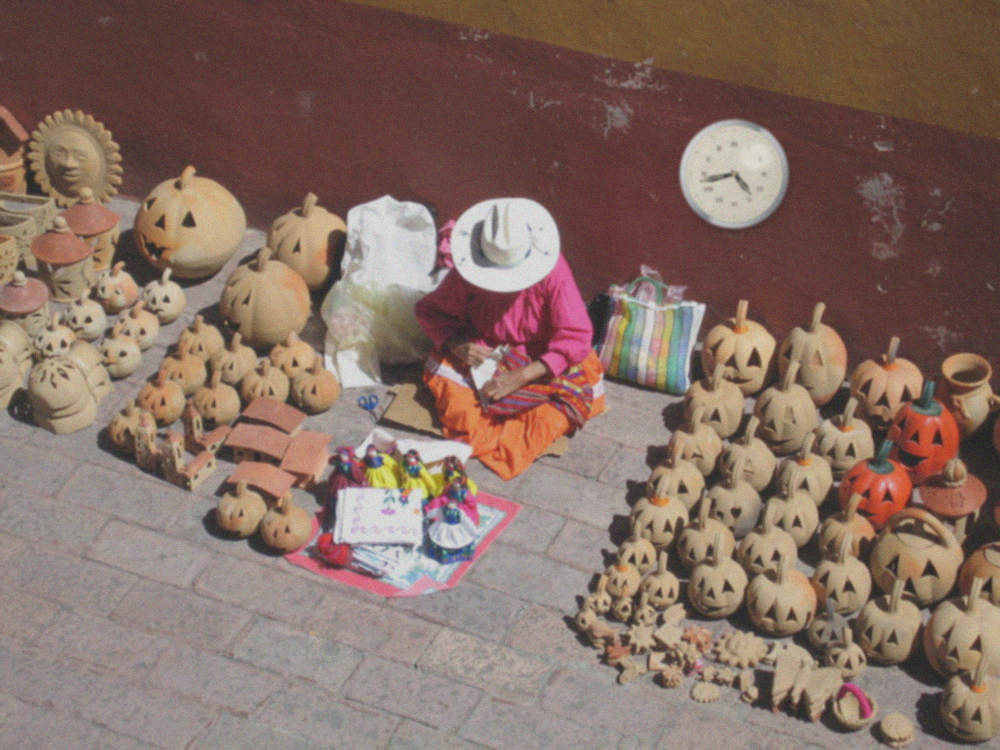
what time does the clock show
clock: 4:43
